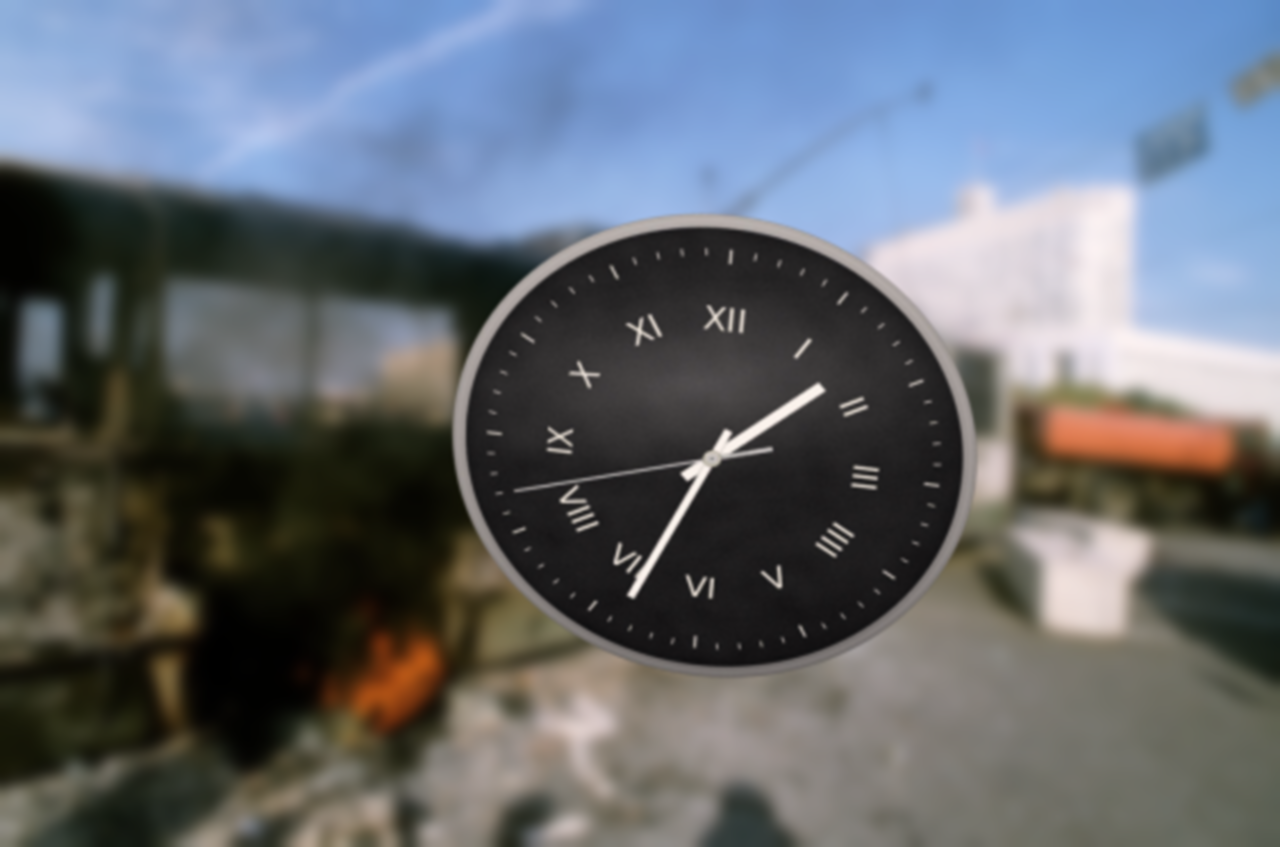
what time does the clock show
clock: 1:33:42
